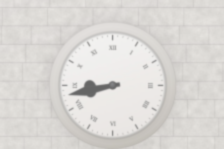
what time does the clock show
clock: 8:43
